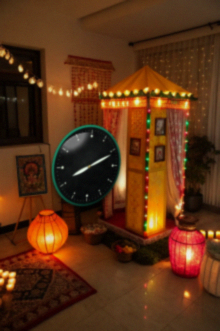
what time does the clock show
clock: 8:11
